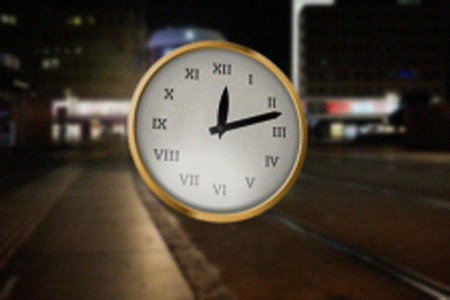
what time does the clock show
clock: 12:12
